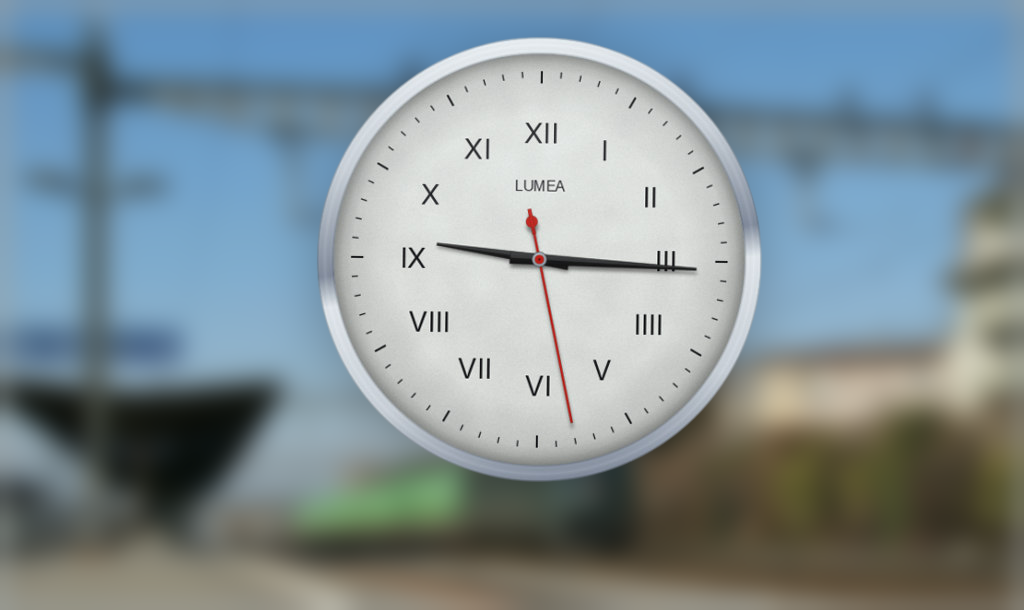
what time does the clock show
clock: 9:15:28
